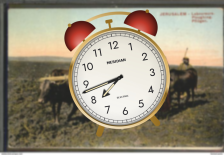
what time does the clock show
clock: 7:43
